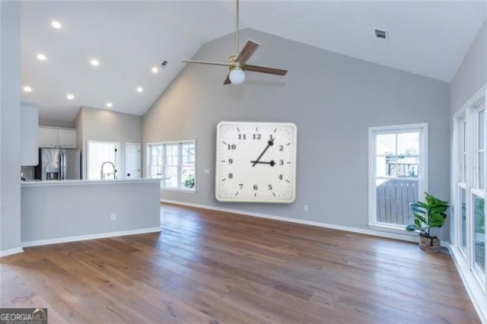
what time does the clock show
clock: 3:06
